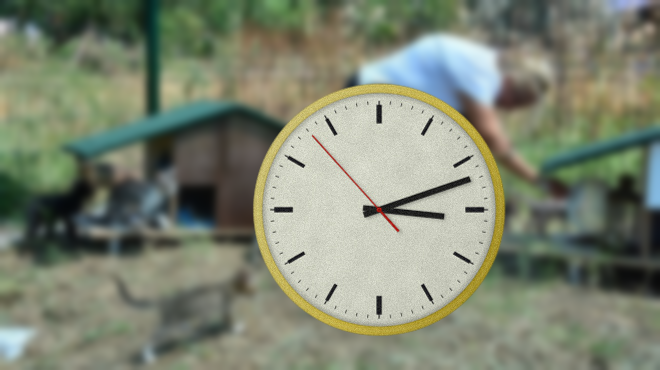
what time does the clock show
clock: 3:11:53
